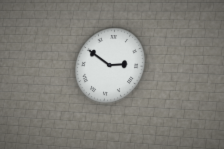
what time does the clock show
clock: 2:50
